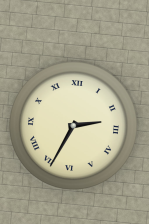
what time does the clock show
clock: 2:34
